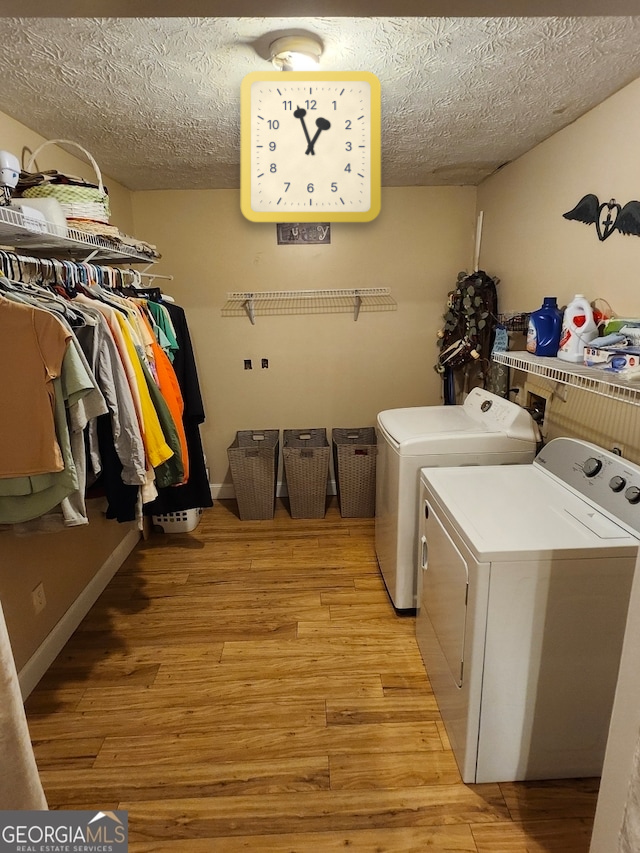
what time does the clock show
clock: 12:57
